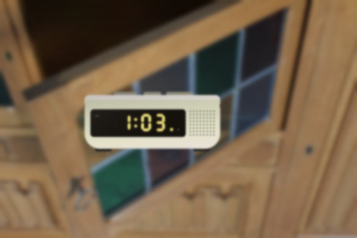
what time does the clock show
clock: 1:03
